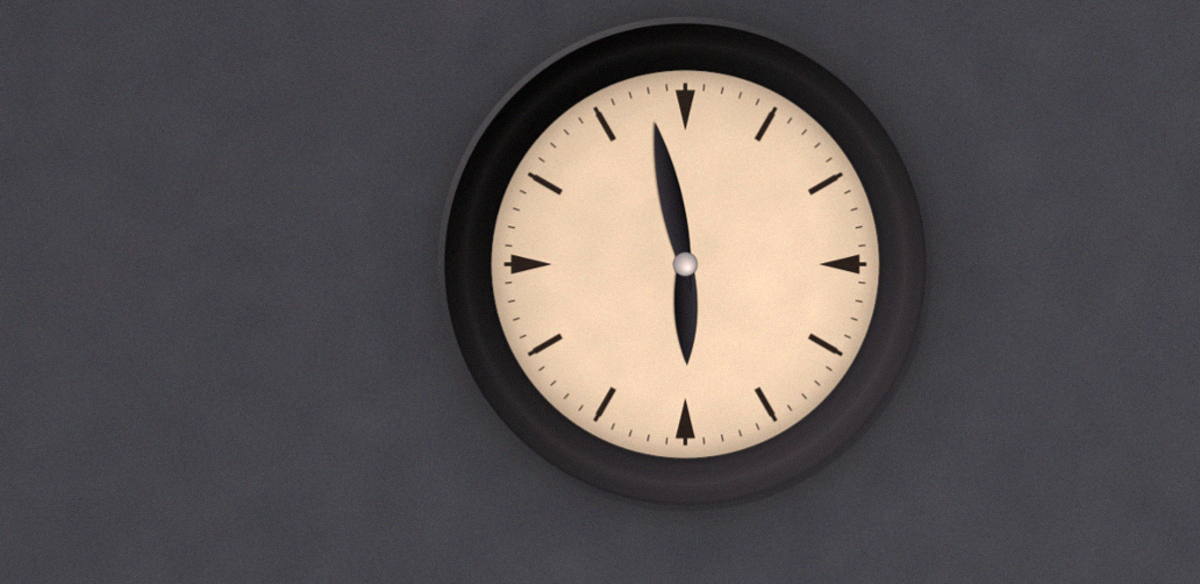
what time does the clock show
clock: 5:58
